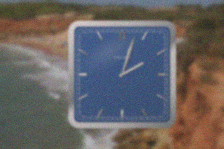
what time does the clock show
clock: 2:03
